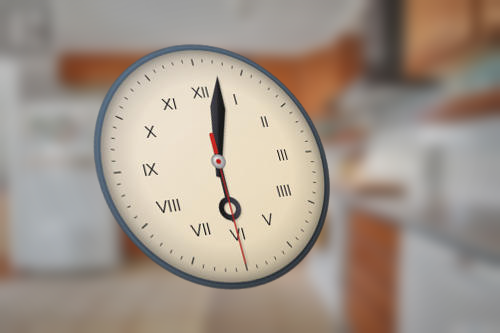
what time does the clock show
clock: 6:02:30
